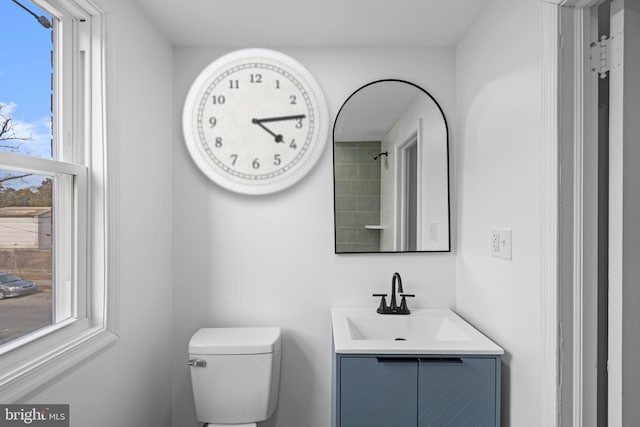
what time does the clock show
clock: 4:14
